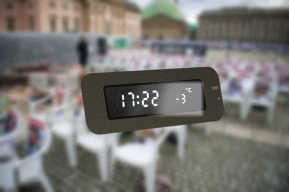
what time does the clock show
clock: 17:22
